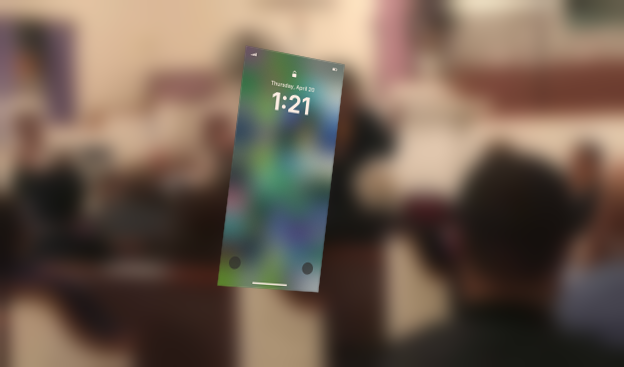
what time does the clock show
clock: 1:21
